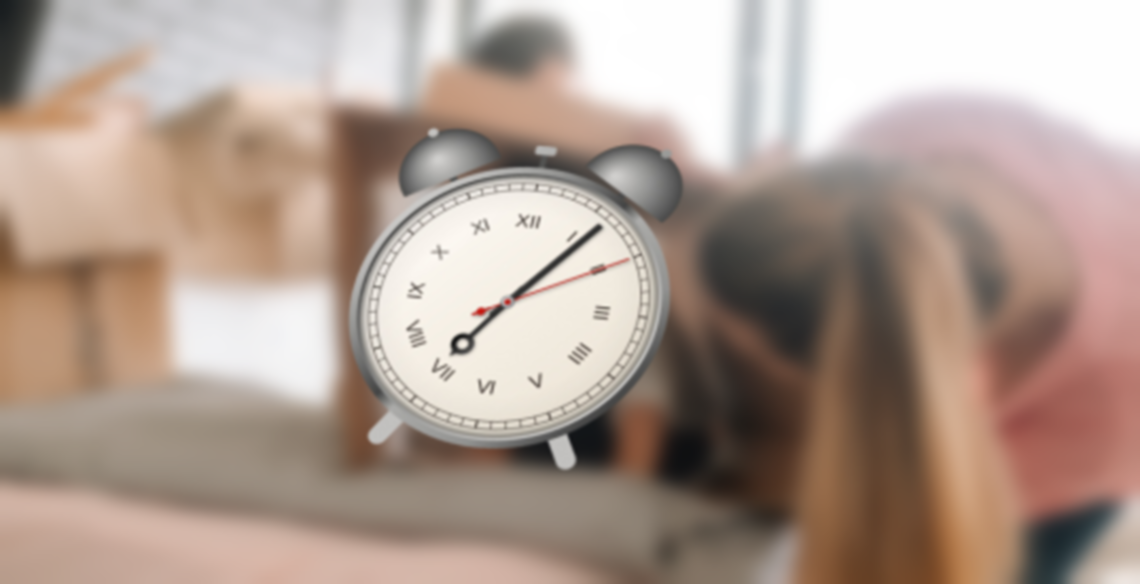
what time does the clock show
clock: 7:06:10
